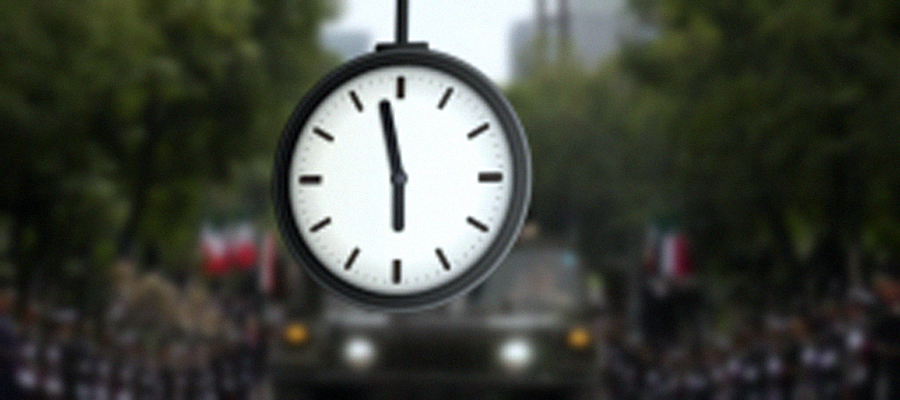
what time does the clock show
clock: 5:58
